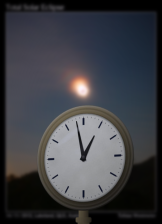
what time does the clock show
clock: 12:58
